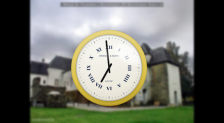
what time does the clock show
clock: 6:59
